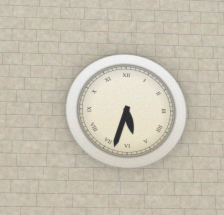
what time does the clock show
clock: 5:33
